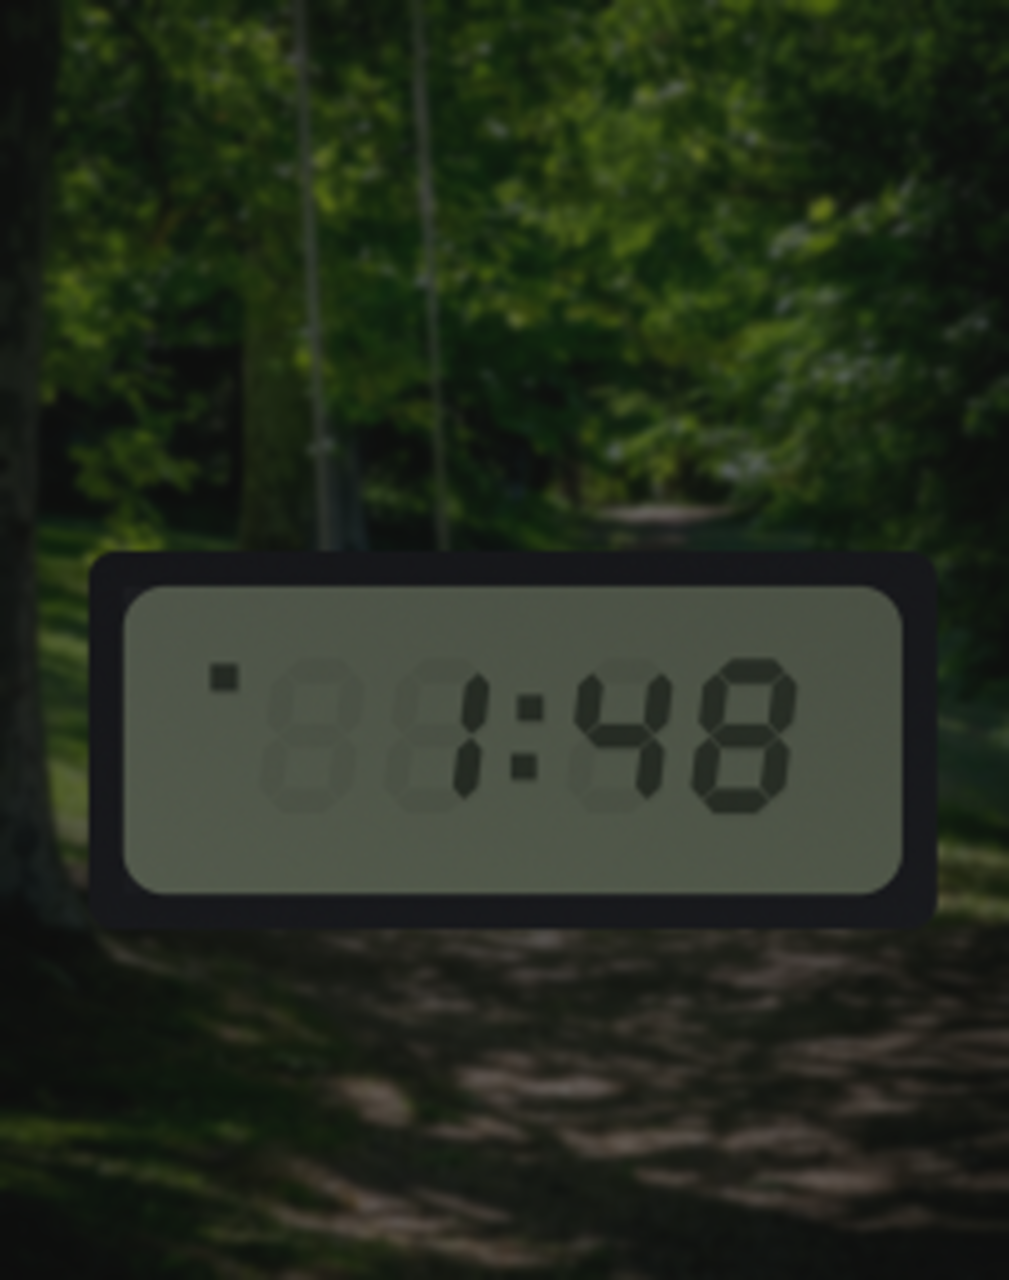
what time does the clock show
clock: 1:48
